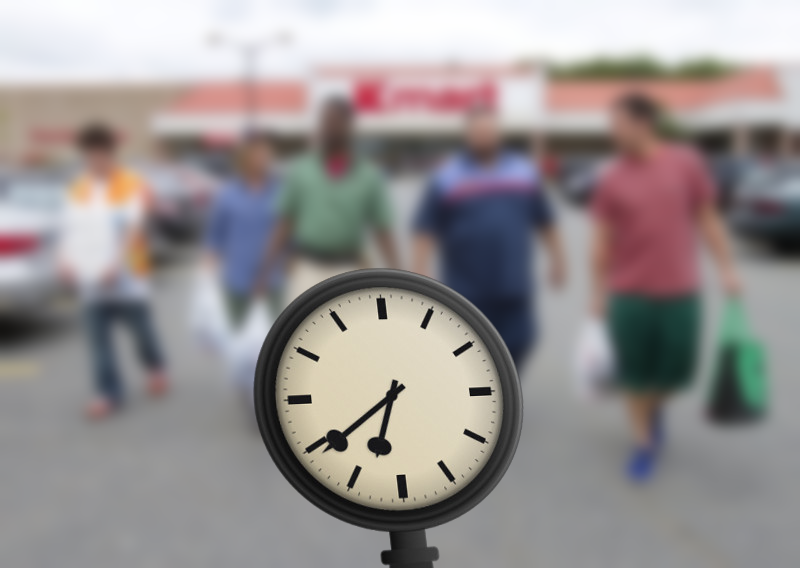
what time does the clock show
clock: 6:39
